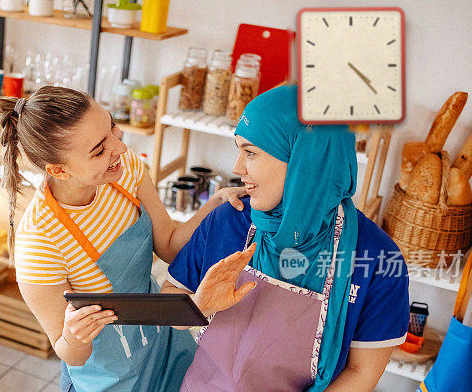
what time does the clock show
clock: 4:23
